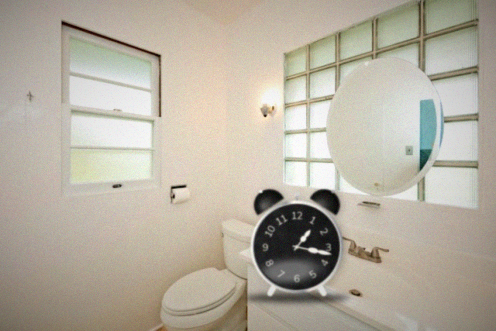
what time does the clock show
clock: 1:17
